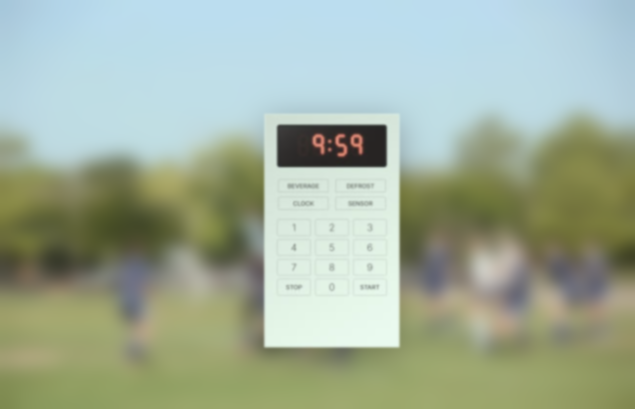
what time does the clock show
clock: 9:59
